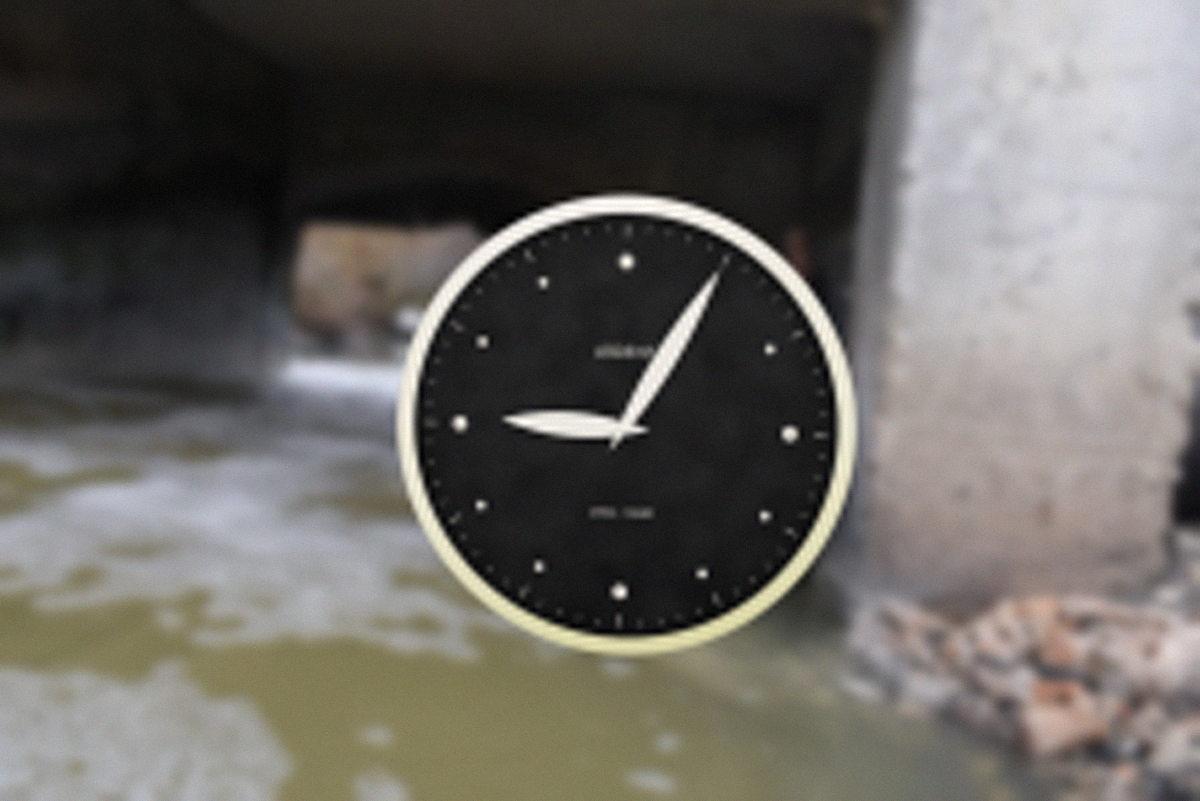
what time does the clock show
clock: 9:05
